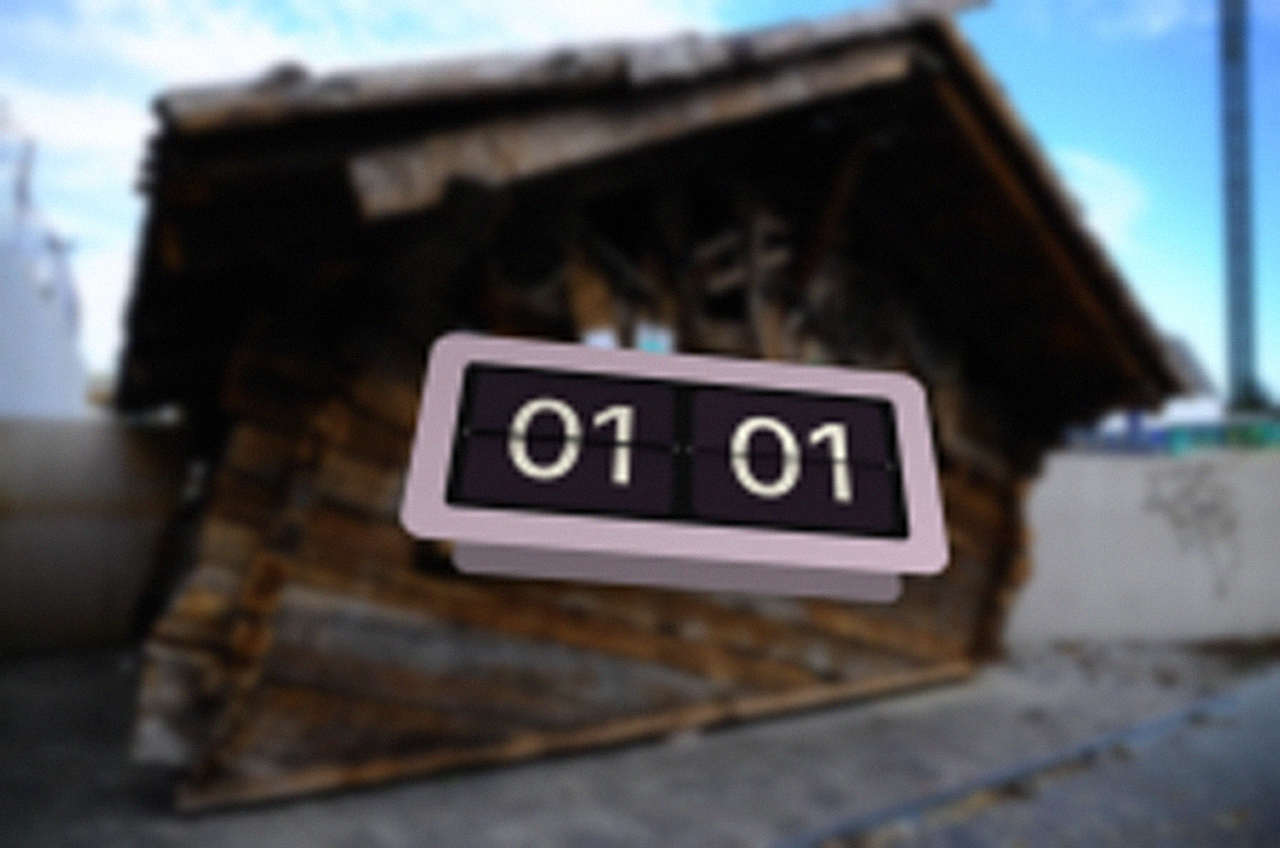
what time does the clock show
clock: 1:01
